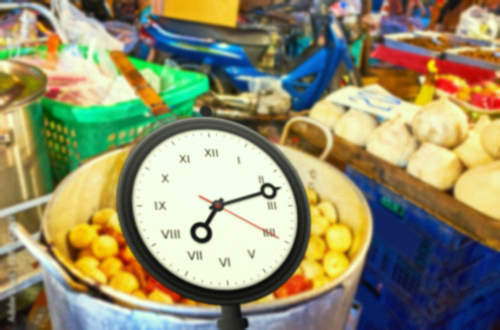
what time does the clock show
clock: 7:12:20
